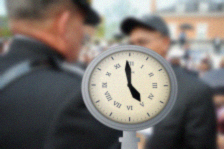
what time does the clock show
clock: 4:59
